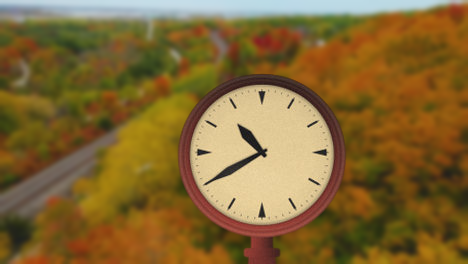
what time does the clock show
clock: 10:40
